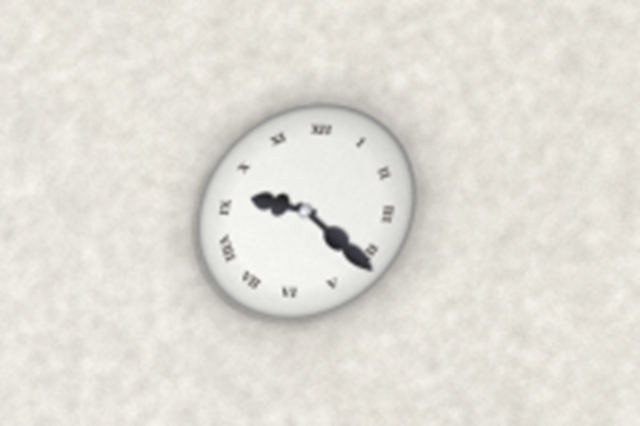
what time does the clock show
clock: 9:21
